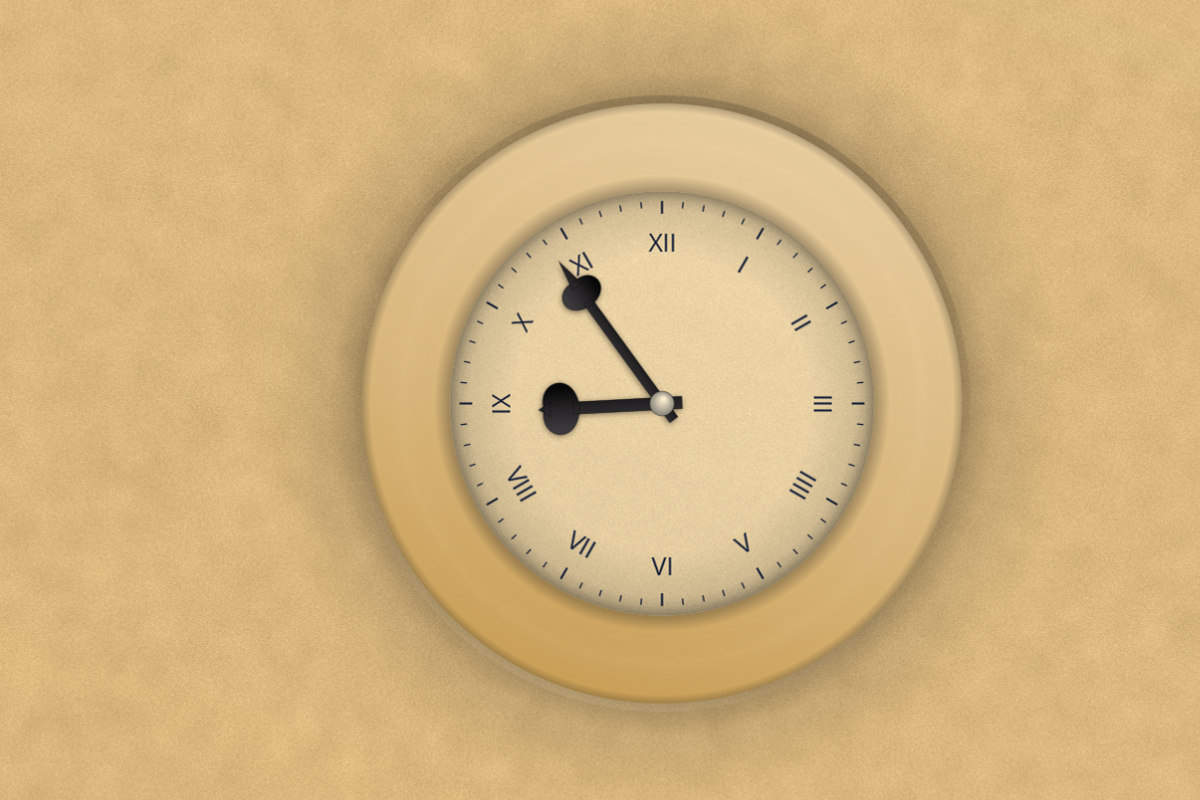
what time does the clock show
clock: 8:54
